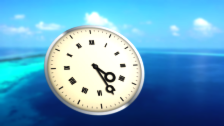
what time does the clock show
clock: 4:26
